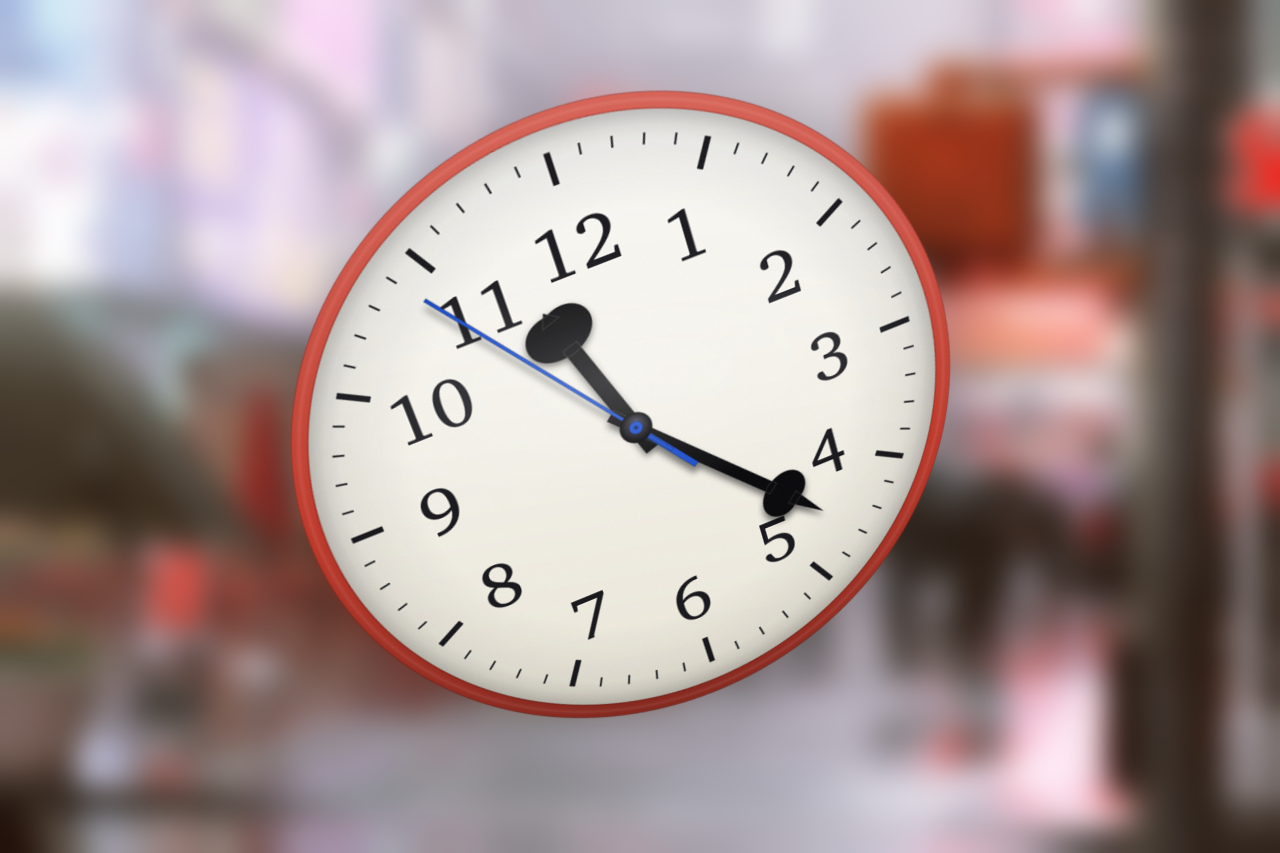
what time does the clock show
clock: 11:22:54
